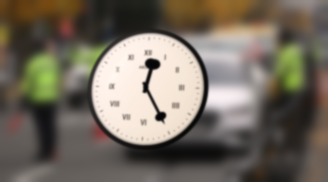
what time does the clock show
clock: 12:25
